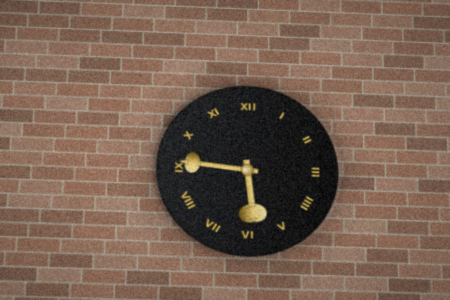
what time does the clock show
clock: 5:46
